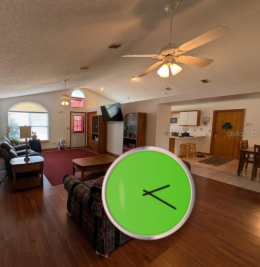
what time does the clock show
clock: 2:20
